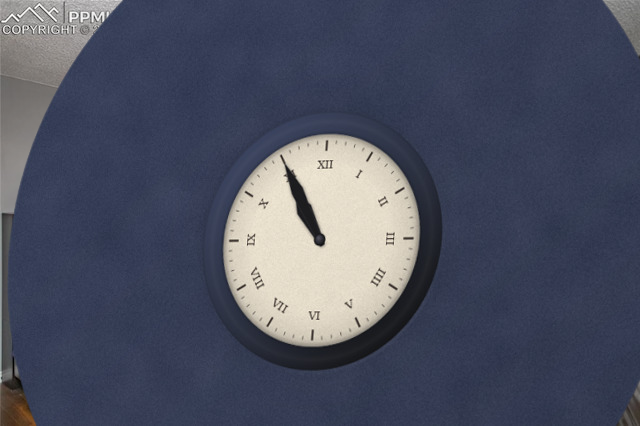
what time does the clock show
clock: 10:55
